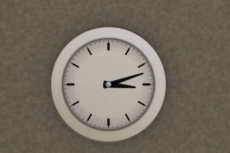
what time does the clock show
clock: 3:12
